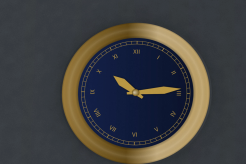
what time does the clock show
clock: 10:14
